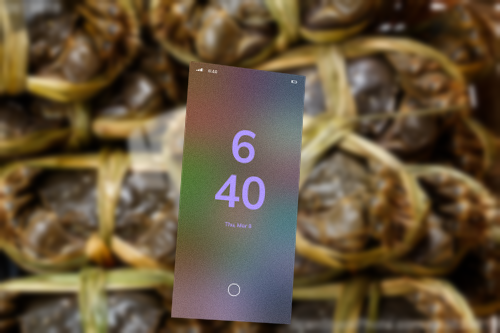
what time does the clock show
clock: 6:40
